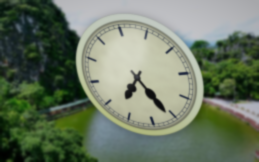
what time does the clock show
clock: 7:26
